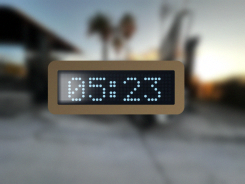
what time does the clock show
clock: 5:23
